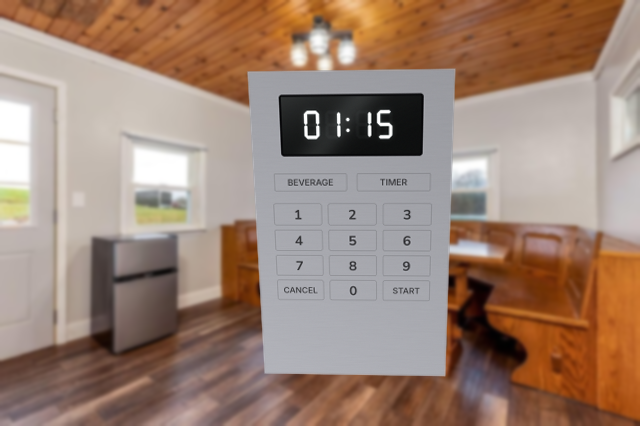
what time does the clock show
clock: 1:15
